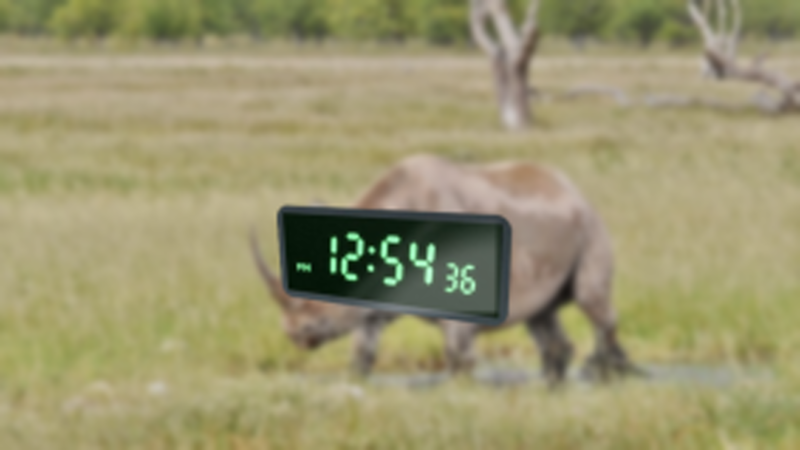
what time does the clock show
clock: 12:54:36
